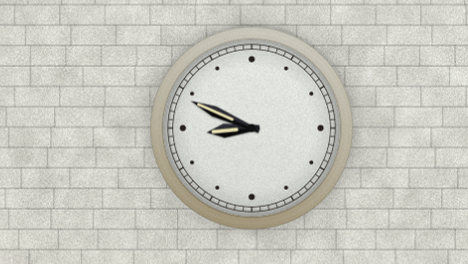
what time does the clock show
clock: 8:49
